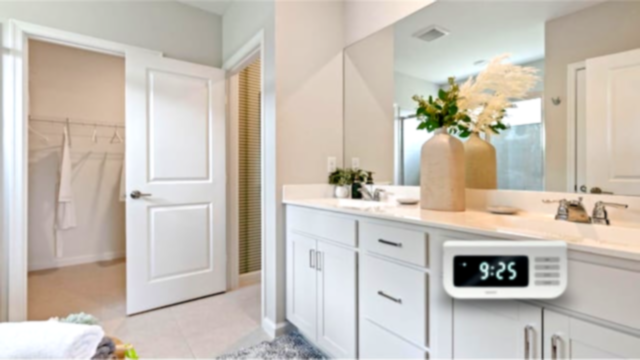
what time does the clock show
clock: 9:25
